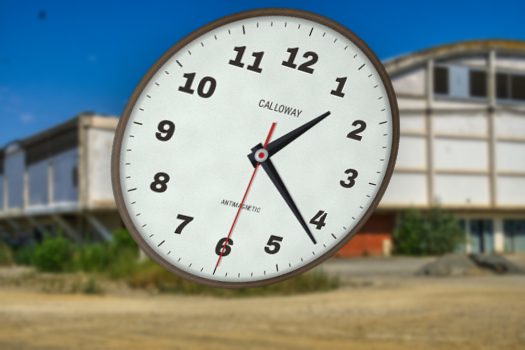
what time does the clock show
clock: 1:21:30
